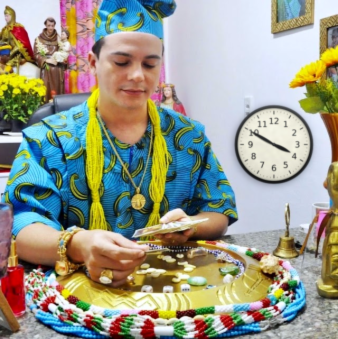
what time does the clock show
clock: 3:50
